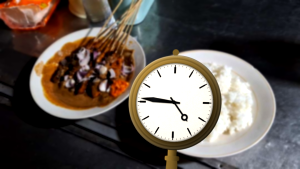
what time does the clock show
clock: 4:46
